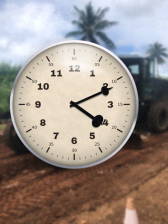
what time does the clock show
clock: 4:11
